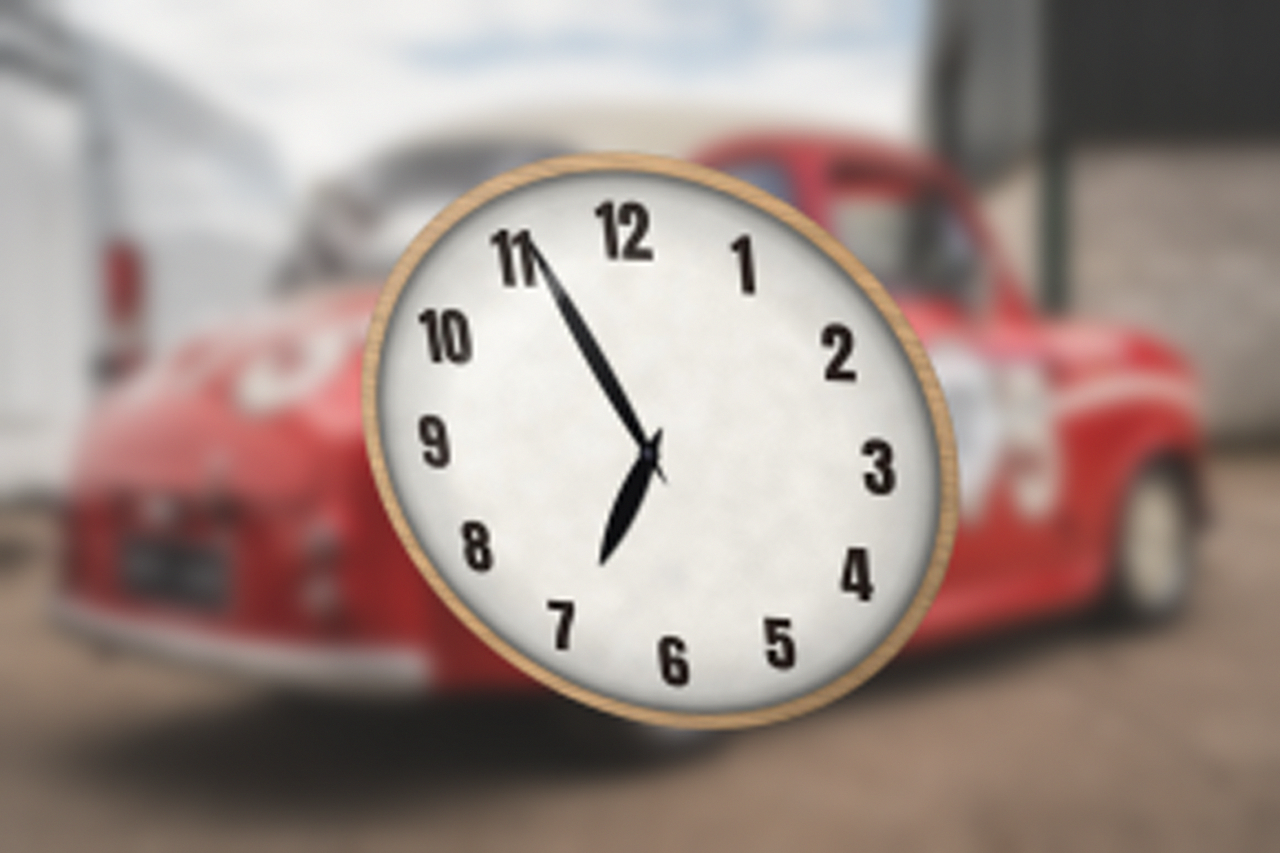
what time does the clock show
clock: 6:56
